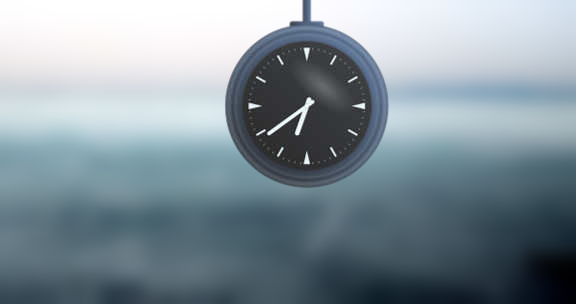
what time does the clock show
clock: 6:39
